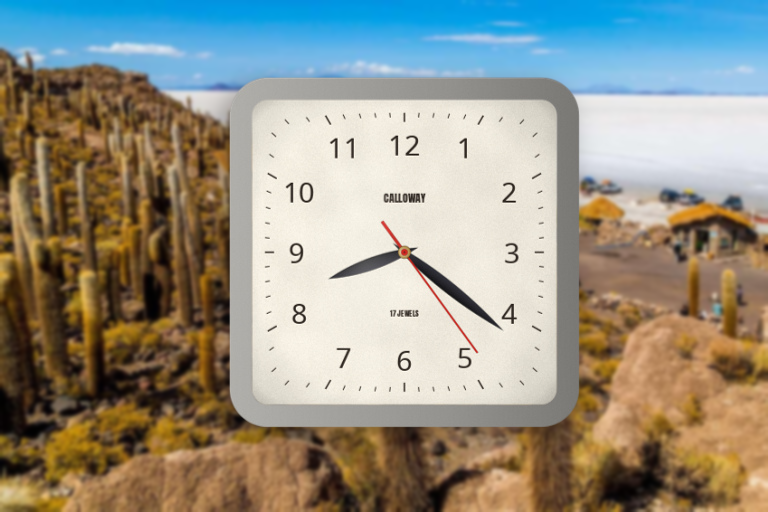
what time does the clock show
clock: 8:21:24
